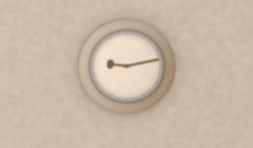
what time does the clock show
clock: 9:13
